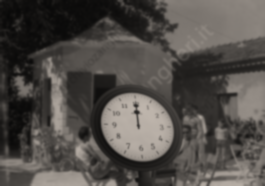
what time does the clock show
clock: 12:00
